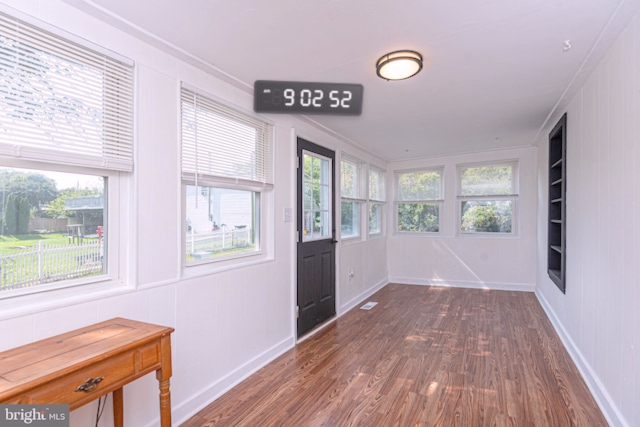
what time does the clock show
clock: 9:02:52
